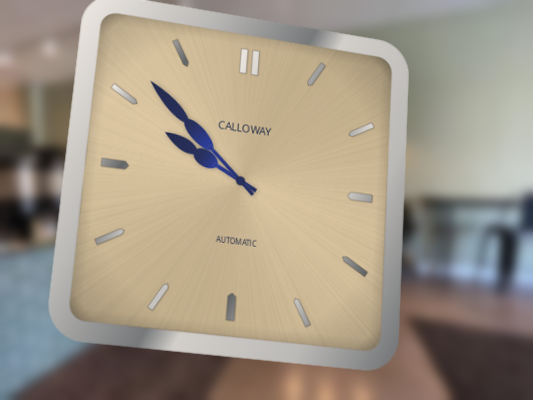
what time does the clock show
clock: 9:52
